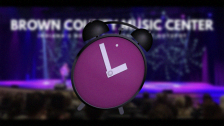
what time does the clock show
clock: 1:55
